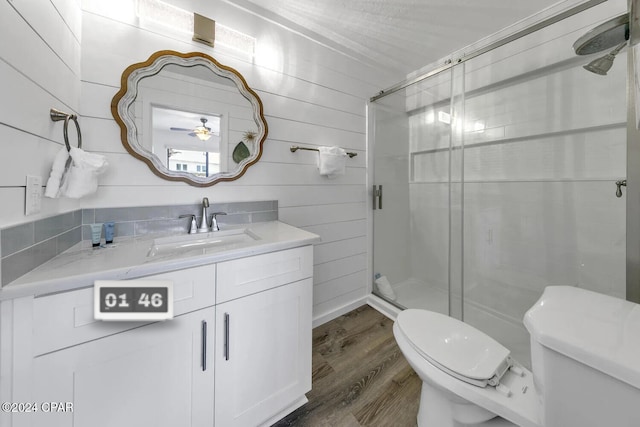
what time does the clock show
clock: 1:46
